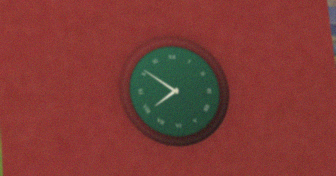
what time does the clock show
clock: 7:51
